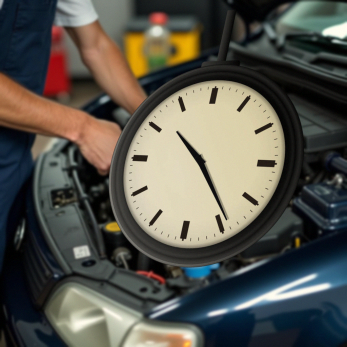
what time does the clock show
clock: 10:24
